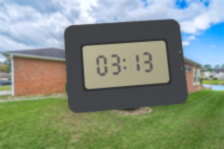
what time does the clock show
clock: 3:13
